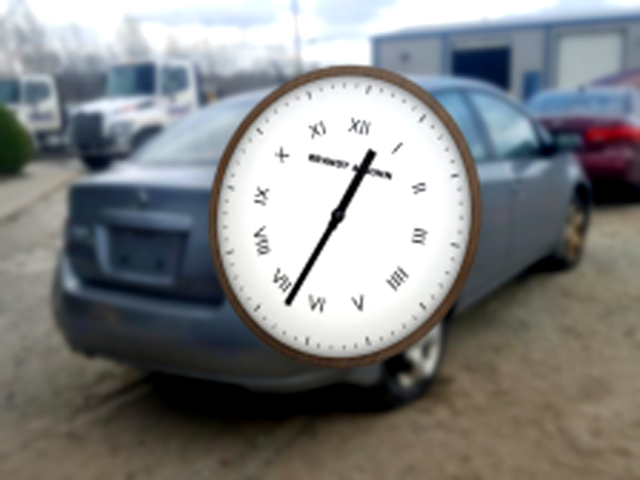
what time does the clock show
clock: 12:33
